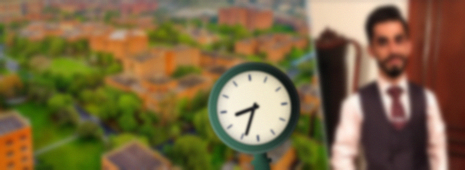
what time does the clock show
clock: 8:34
